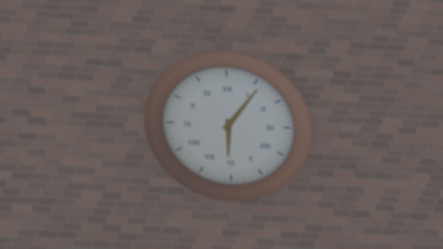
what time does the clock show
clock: 6:06
